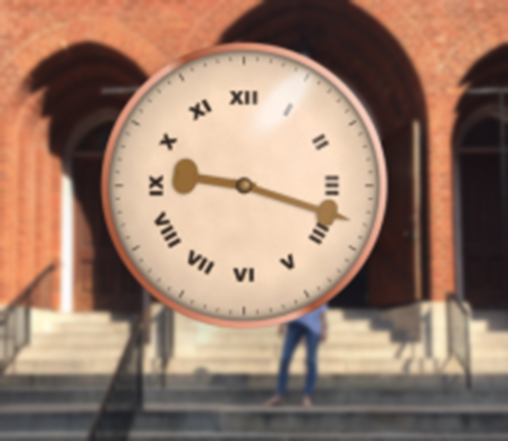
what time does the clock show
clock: 9:18
